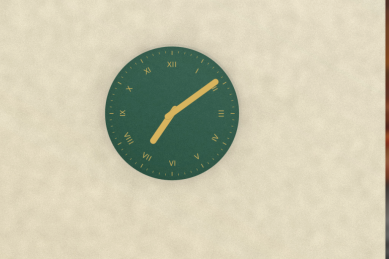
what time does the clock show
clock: 7:09
